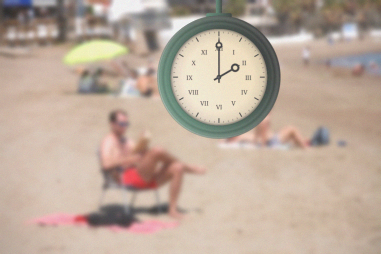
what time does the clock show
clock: 2:00
